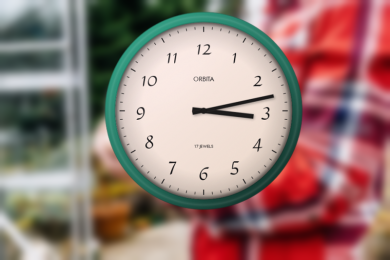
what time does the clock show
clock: 3:13
